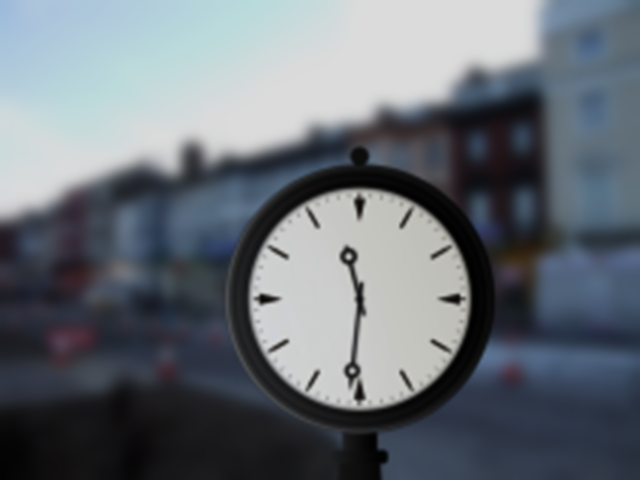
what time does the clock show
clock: 11:31
